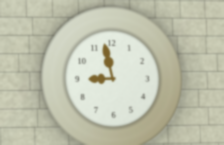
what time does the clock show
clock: 8:58
